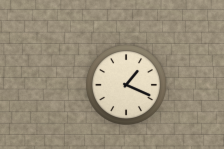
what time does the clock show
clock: 1:19
